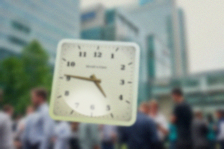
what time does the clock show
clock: 4:46
